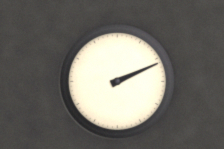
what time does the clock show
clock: 2:11
